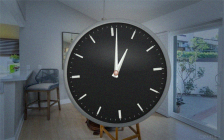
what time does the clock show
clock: 1:01
